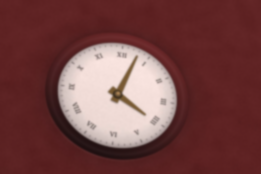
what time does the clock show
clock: 4:03
